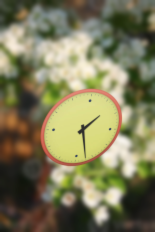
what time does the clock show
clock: 1:27
